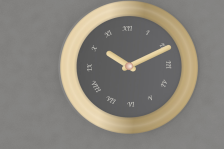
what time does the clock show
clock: 10:11
